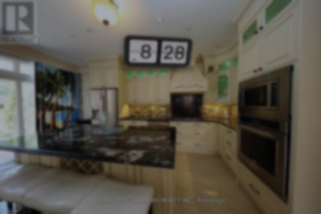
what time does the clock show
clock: 8:28
